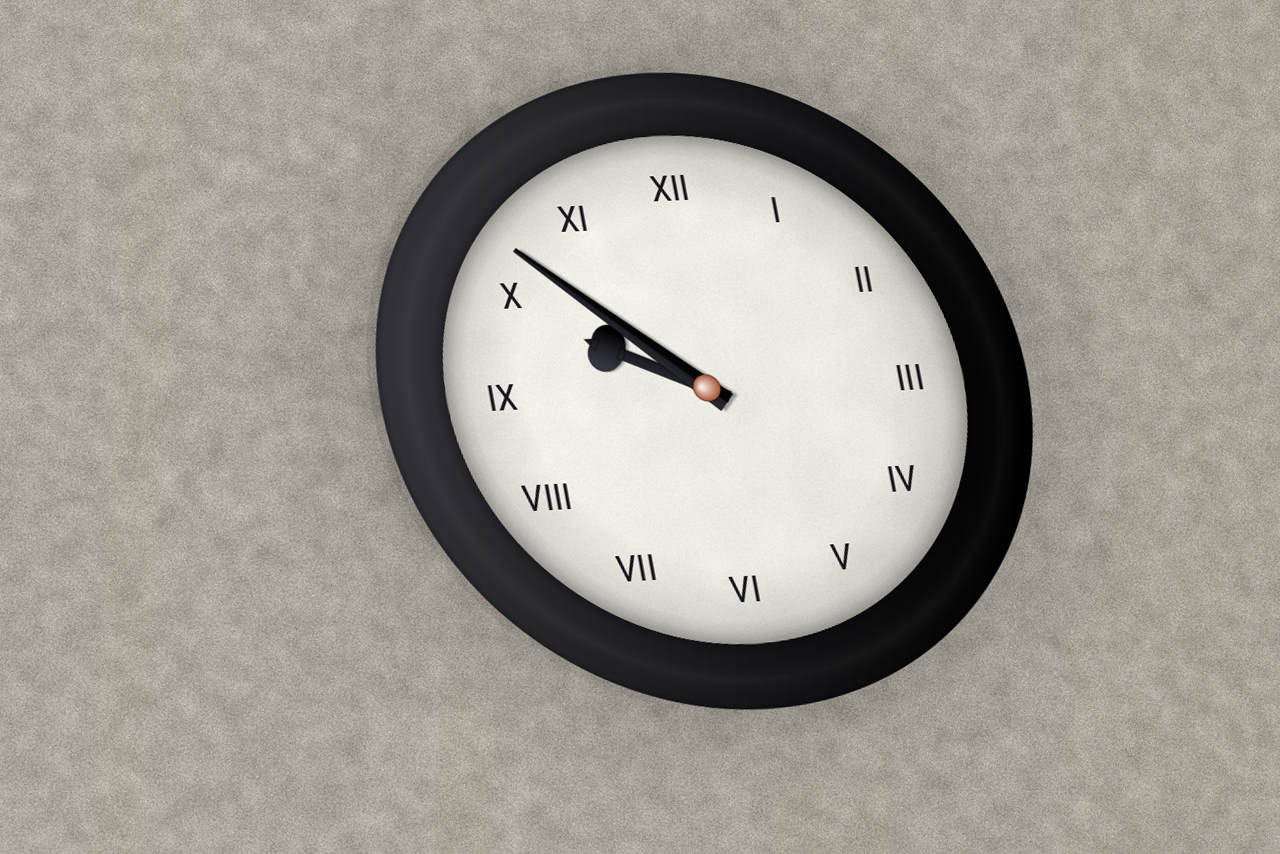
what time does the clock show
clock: 9:52
